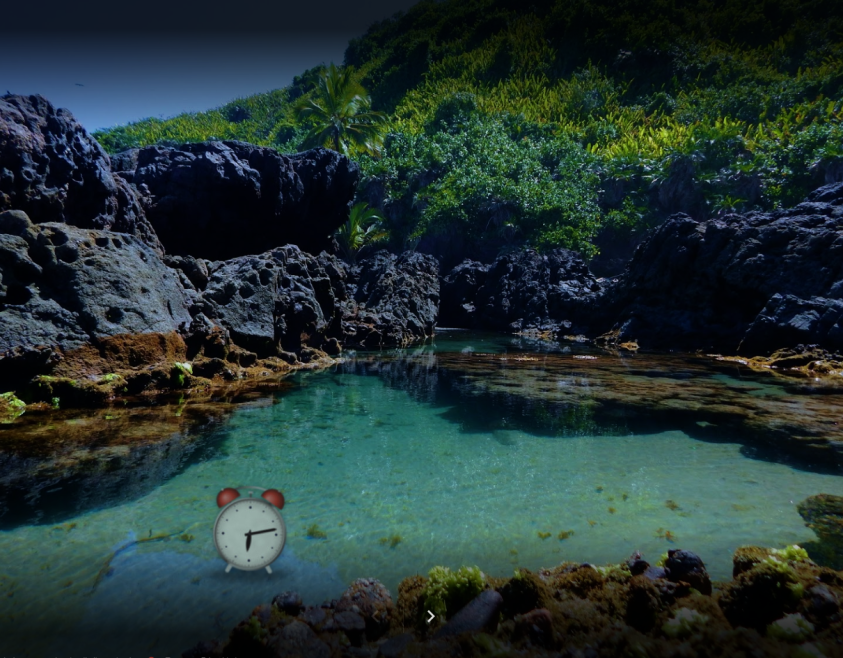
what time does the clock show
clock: 6:13
